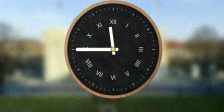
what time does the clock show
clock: 11:45
